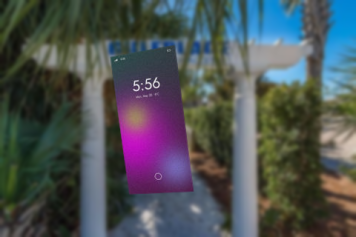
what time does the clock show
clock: 5:56
